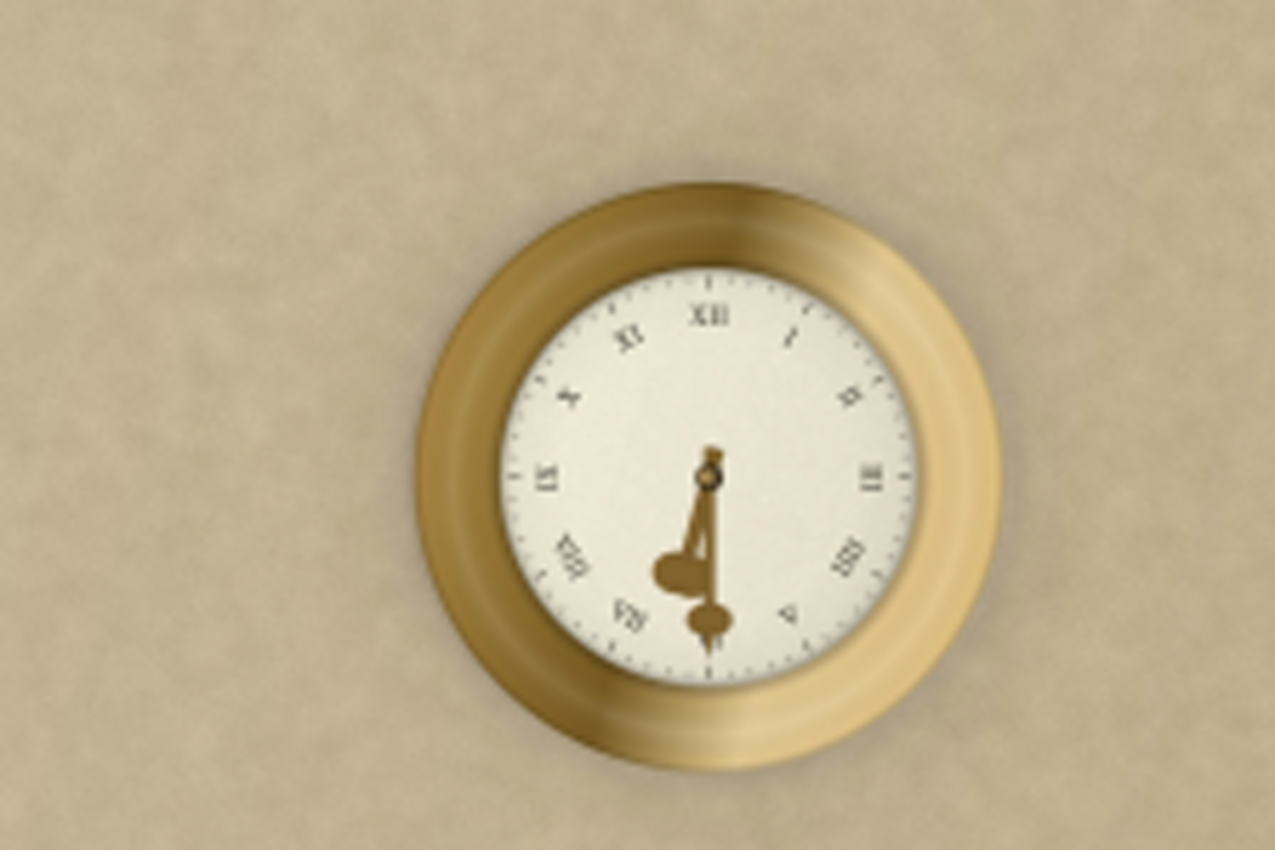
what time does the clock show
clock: 6:30
